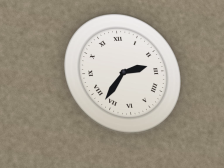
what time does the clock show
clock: 2:37
